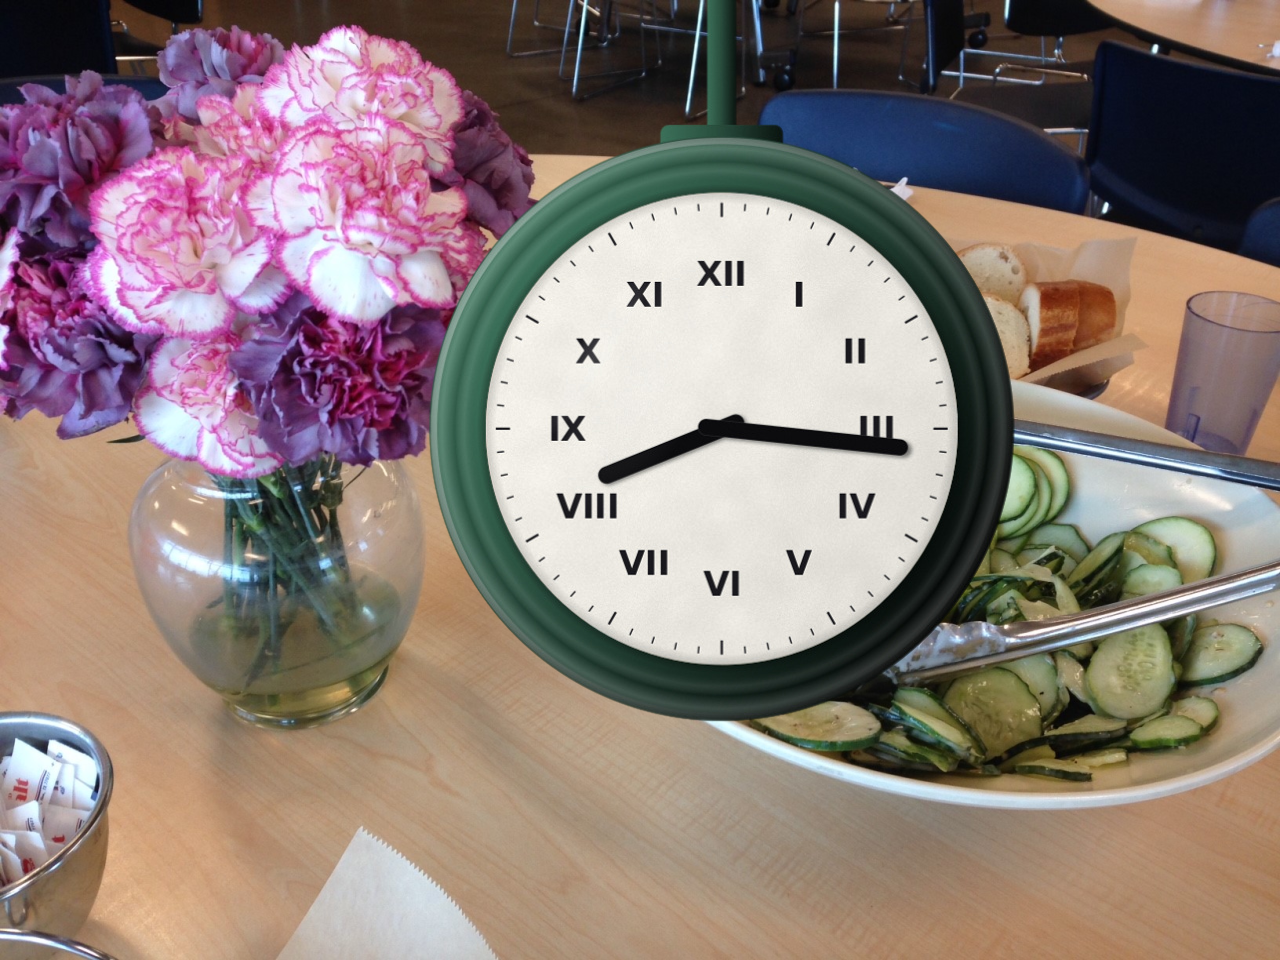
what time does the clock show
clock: 8:16
